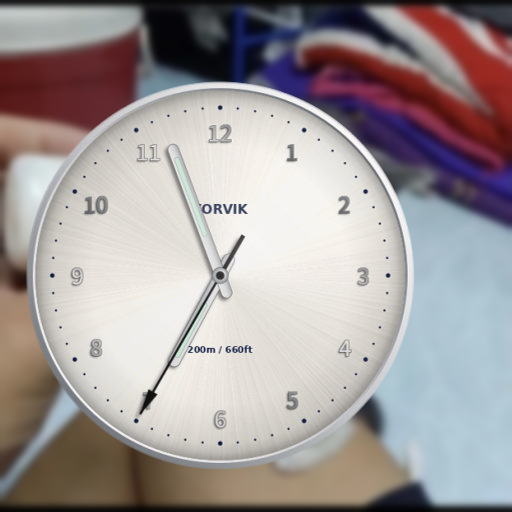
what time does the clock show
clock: 6:56:35
